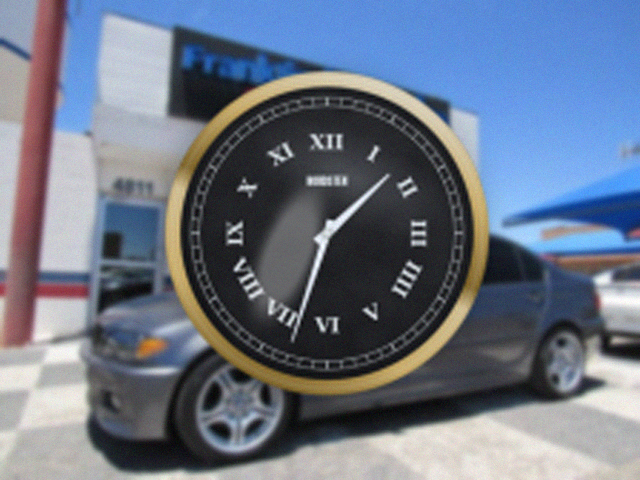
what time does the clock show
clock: 1:33
